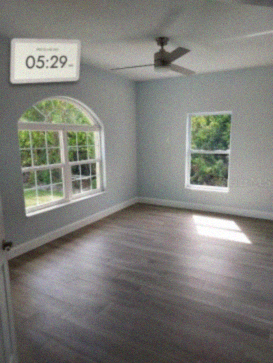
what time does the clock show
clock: 5:29
